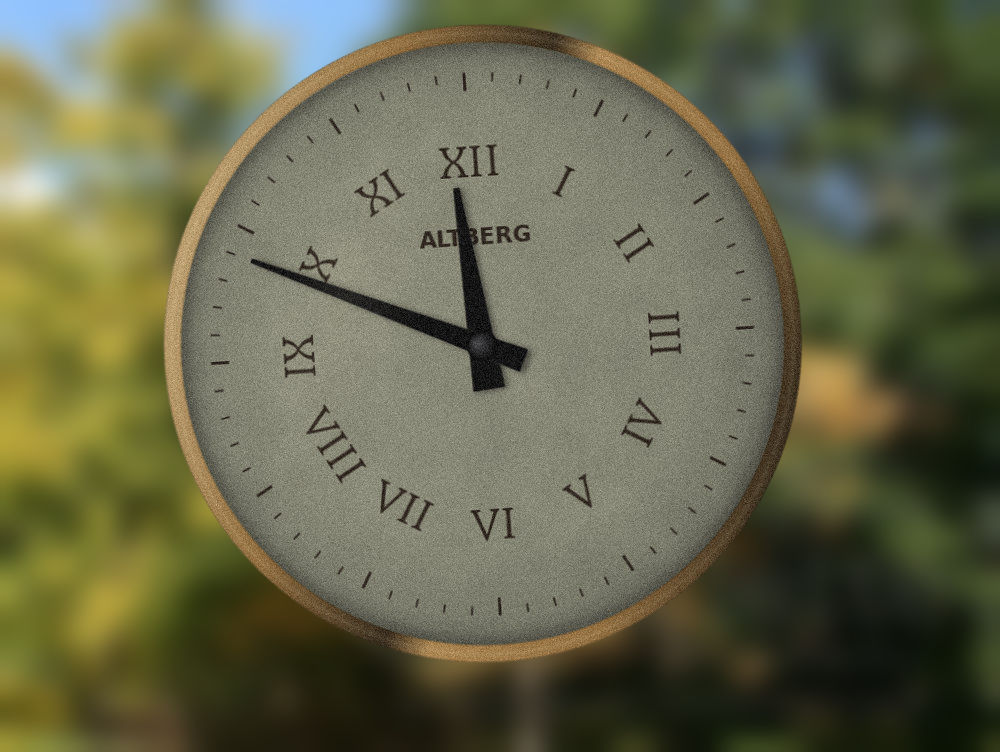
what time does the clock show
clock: 11:49
